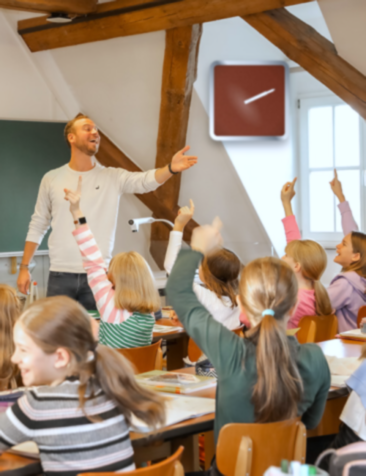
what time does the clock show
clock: 2:11
